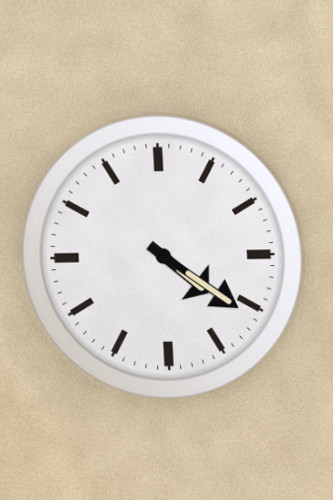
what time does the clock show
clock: 4:21
